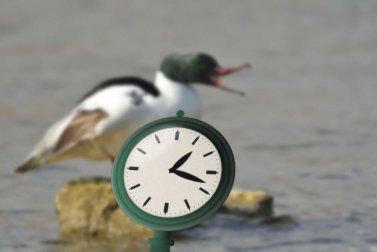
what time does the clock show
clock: 1:18
